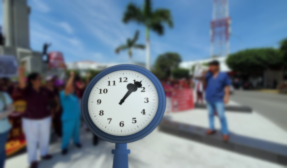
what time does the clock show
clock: 1:07
